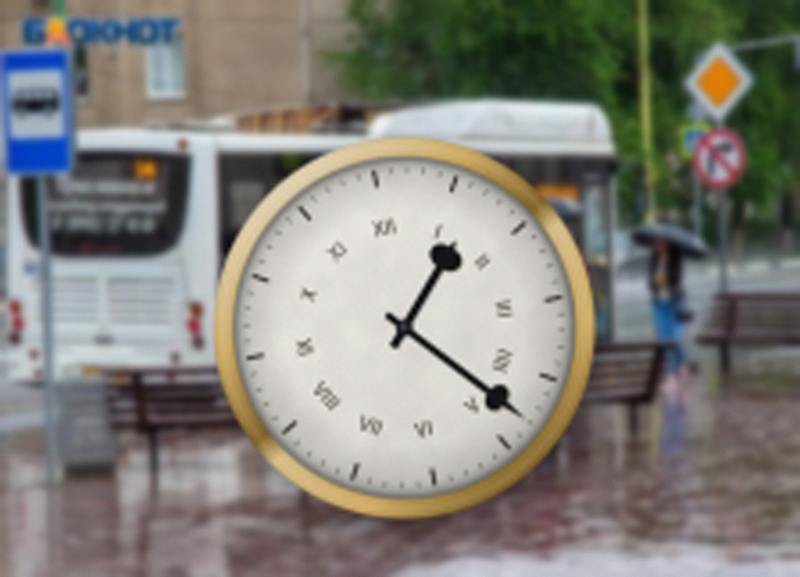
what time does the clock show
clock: 1:23
